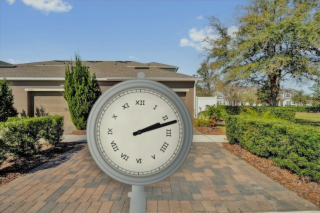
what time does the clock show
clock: 2:12
